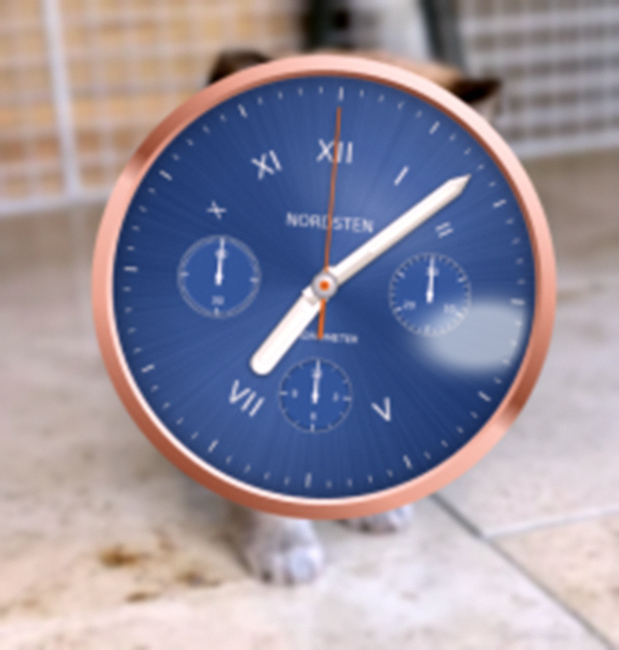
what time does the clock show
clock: 7:08
